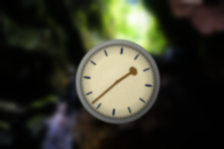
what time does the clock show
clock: 1:37
